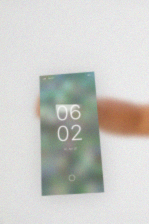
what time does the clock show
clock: 6:02
